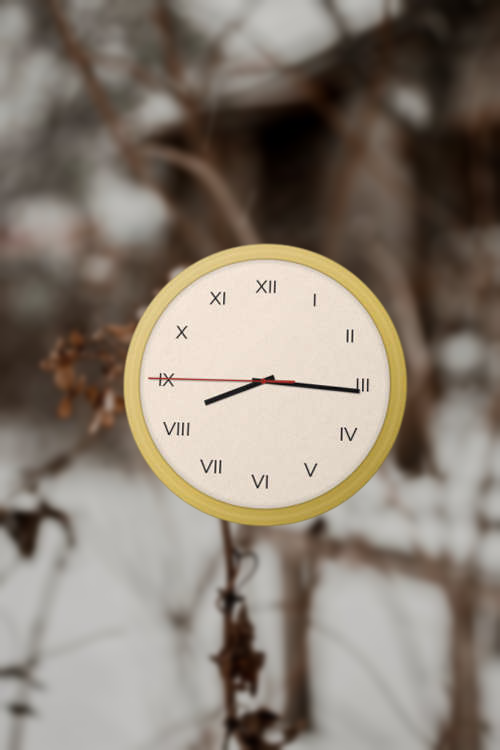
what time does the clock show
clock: 8:15:45
